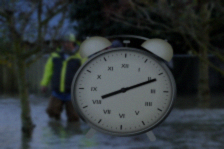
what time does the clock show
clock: 8:11
